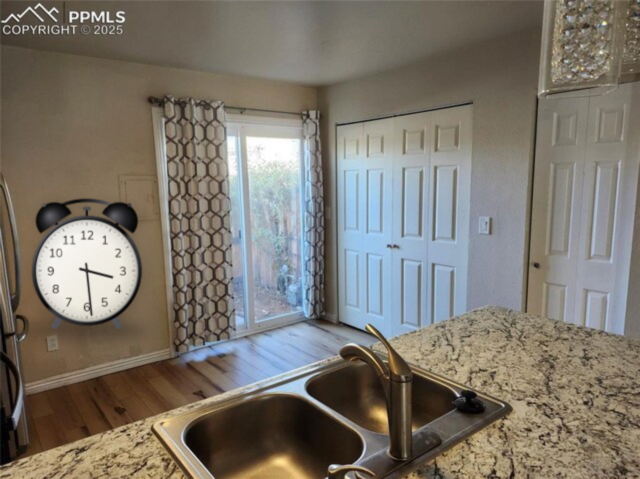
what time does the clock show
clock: 3:29
